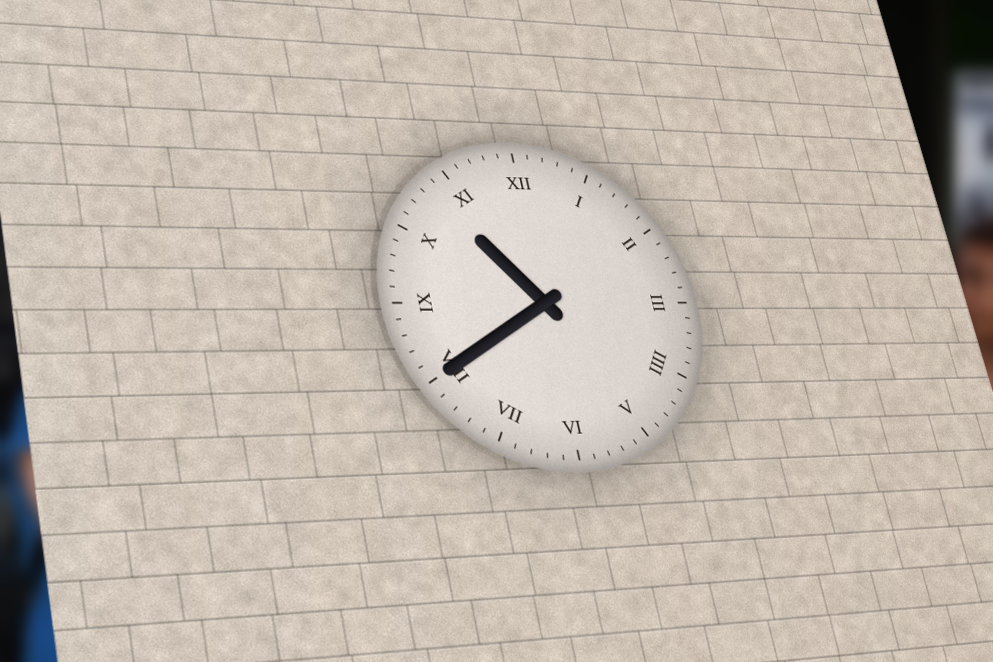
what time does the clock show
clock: 10:40
